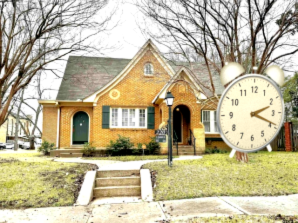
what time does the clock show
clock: 2:19
